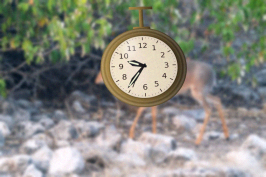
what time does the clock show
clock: 9:36
